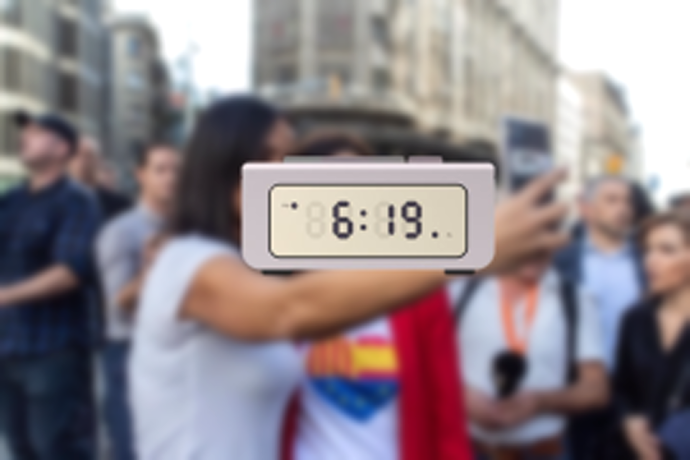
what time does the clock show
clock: 6:19
